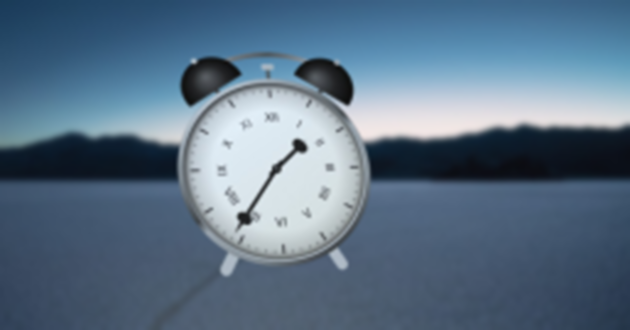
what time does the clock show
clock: 1:36
